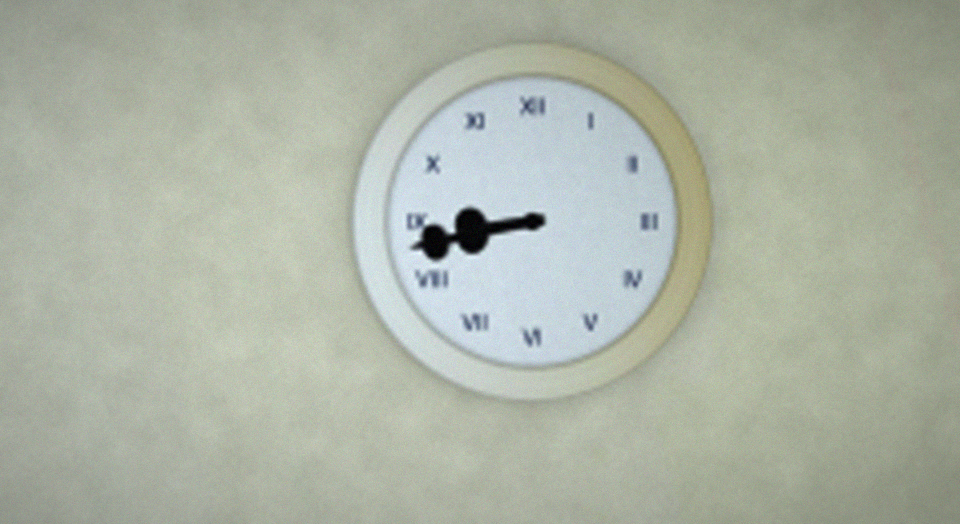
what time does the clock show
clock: 8:43
